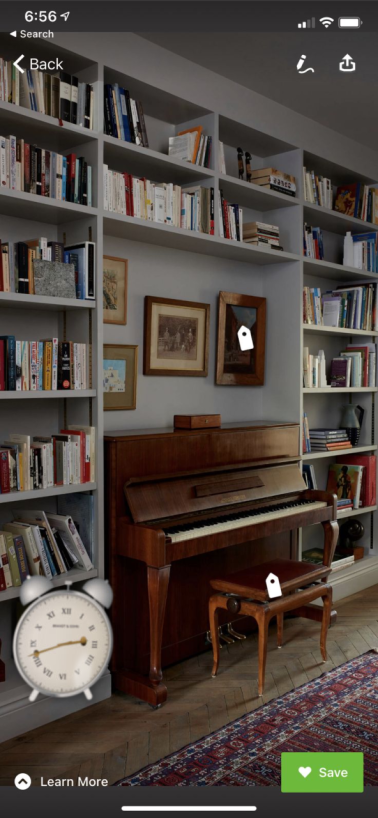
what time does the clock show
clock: 2:42
